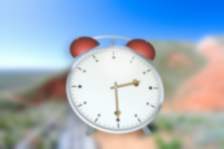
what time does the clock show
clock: 2:30
